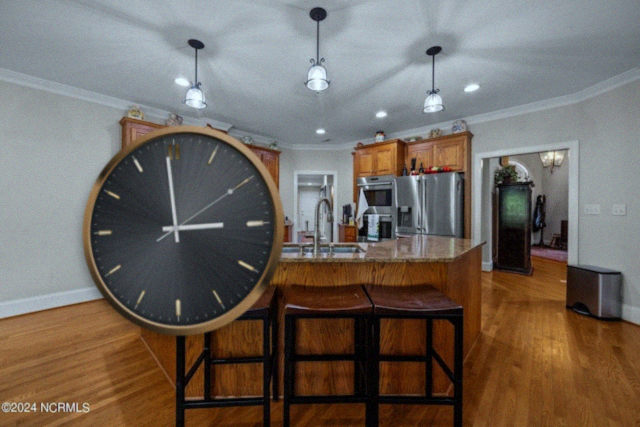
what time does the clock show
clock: 2:59:10
